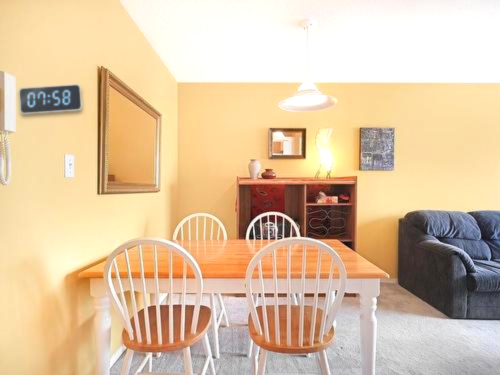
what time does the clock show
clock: 7:58
